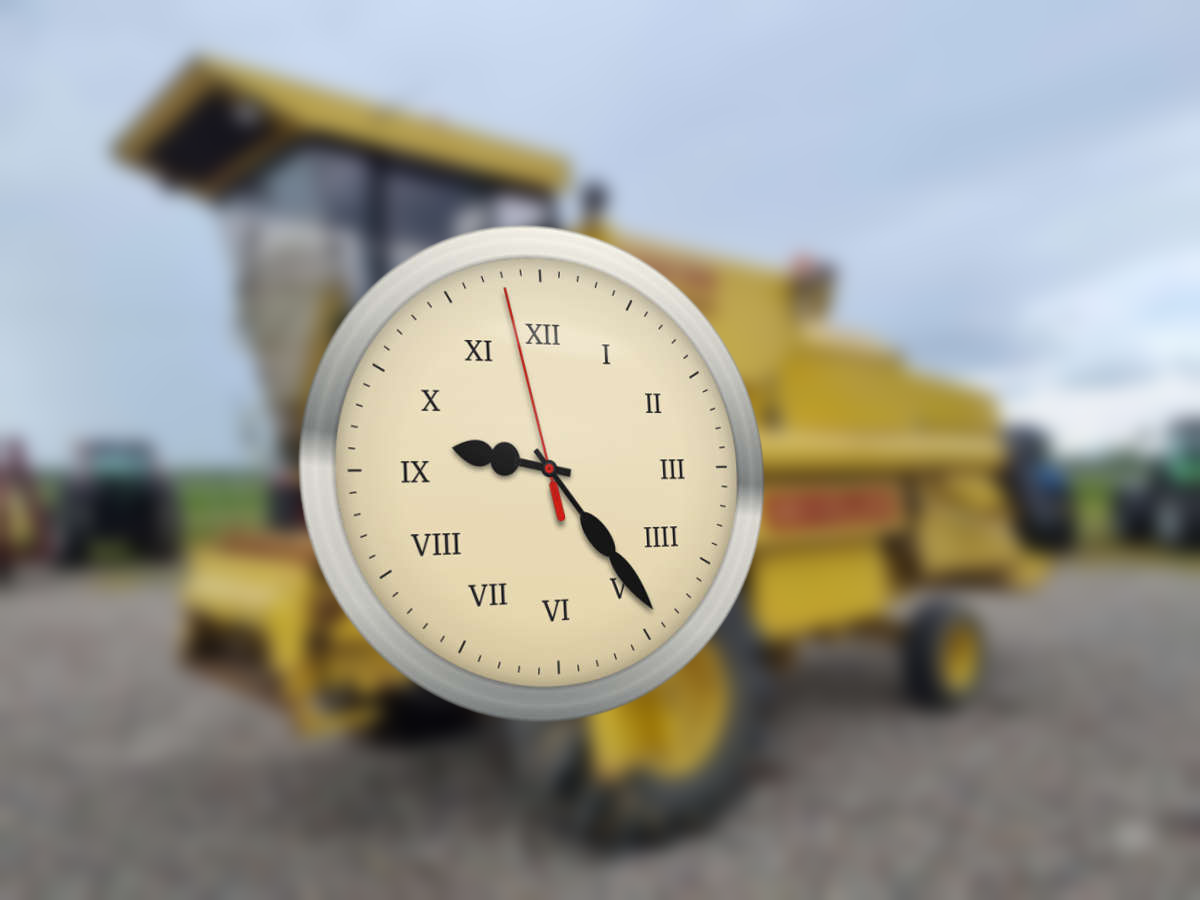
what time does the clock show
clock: 9:23:58
